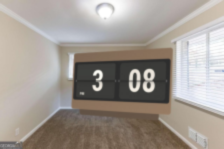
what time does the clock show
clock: 3:08
